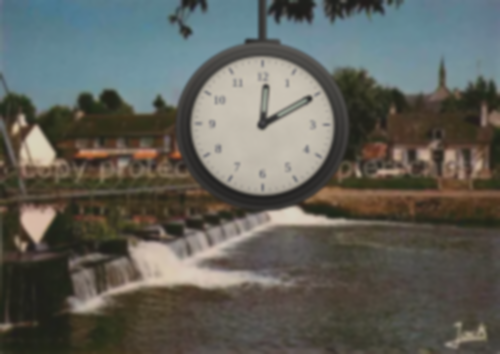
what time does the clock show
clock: 12:10
